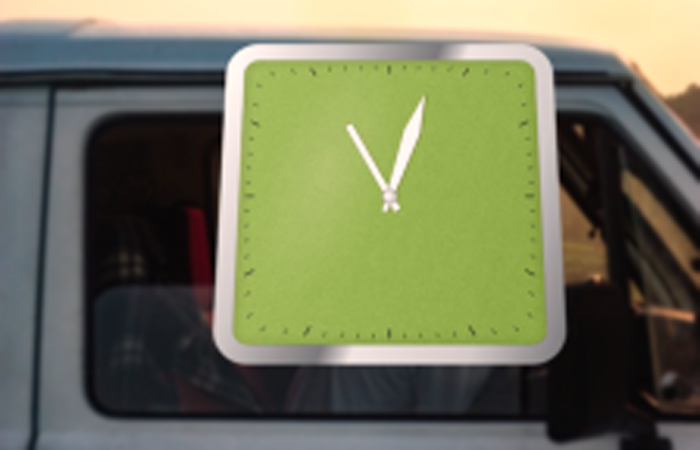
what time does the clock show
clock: 11:03
